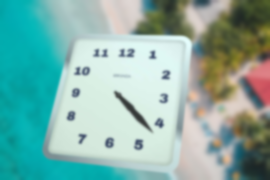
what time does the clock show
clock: 4:22
